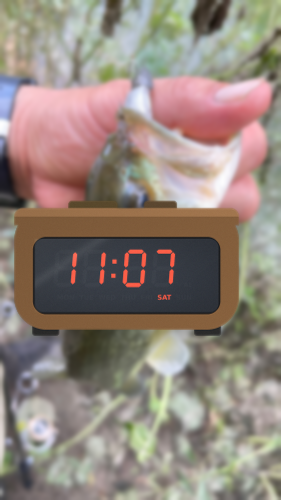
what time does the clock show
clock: 11:07
